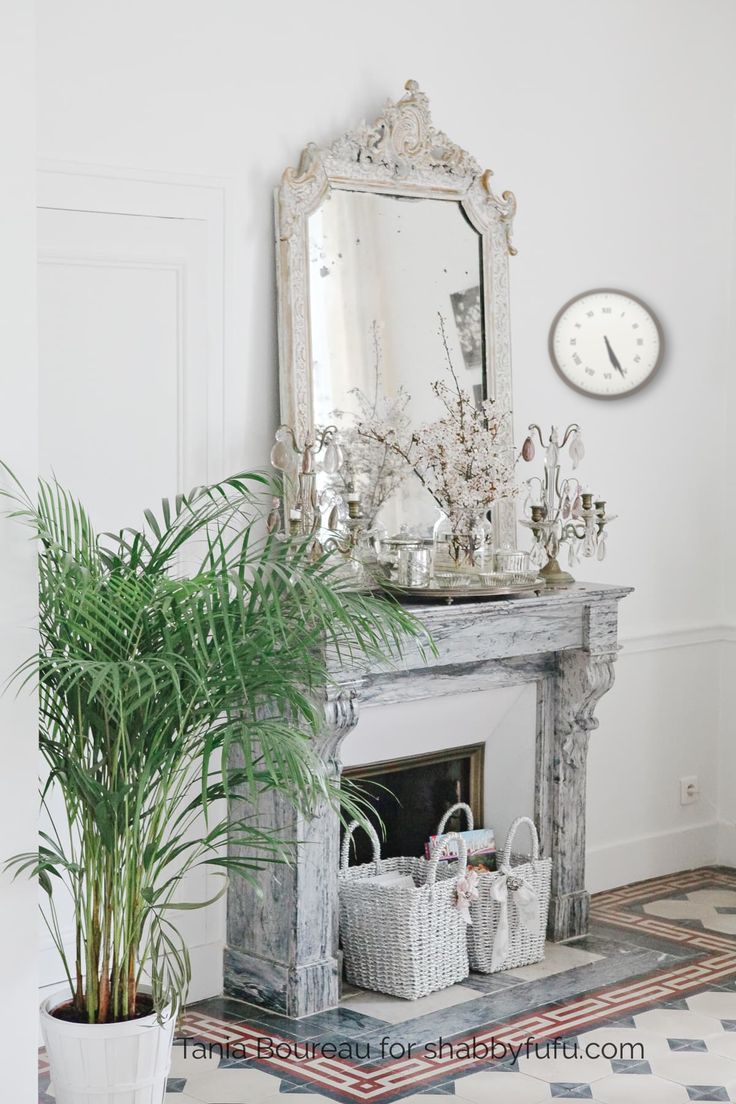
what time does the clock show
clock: 5:26
